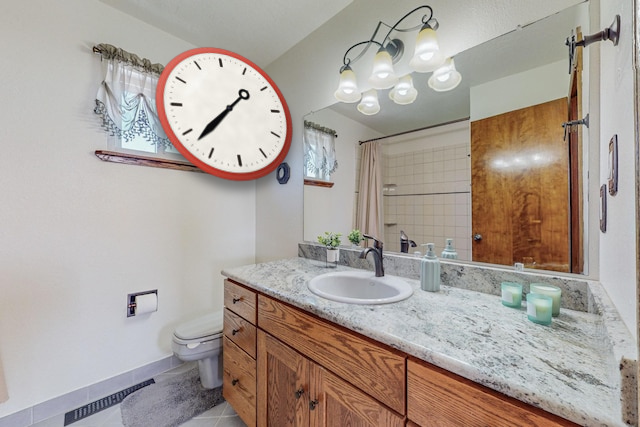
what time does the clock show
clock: 1:38
